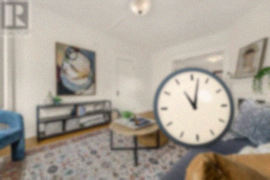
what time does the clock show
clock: 11:02
